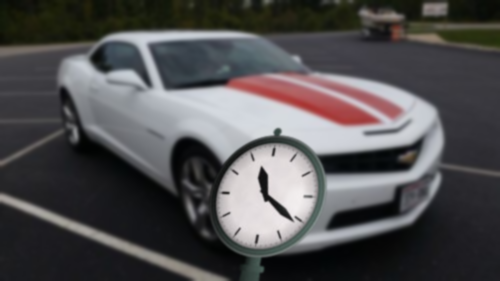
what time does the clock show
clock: 11:21
